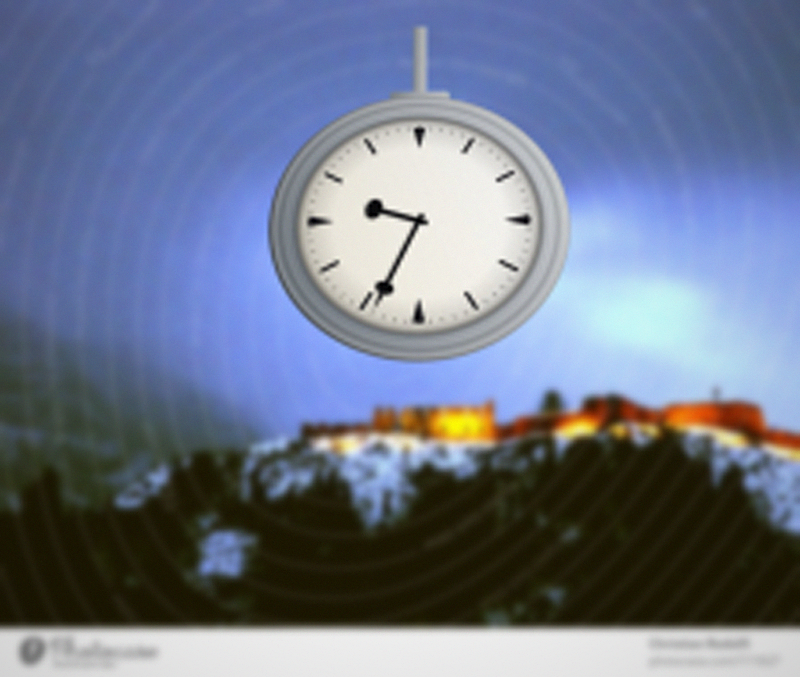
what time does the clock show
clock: 9:34
